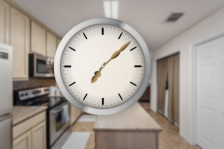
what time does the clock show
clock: 7:08
